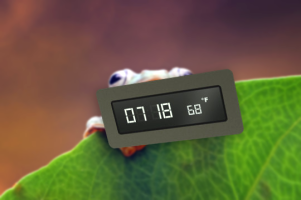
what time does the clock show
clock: 7:18
